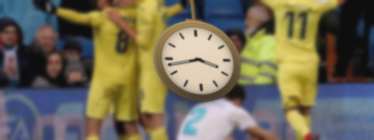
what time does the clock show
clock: 3:43
